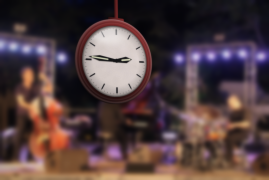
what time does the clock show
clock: 2:46
